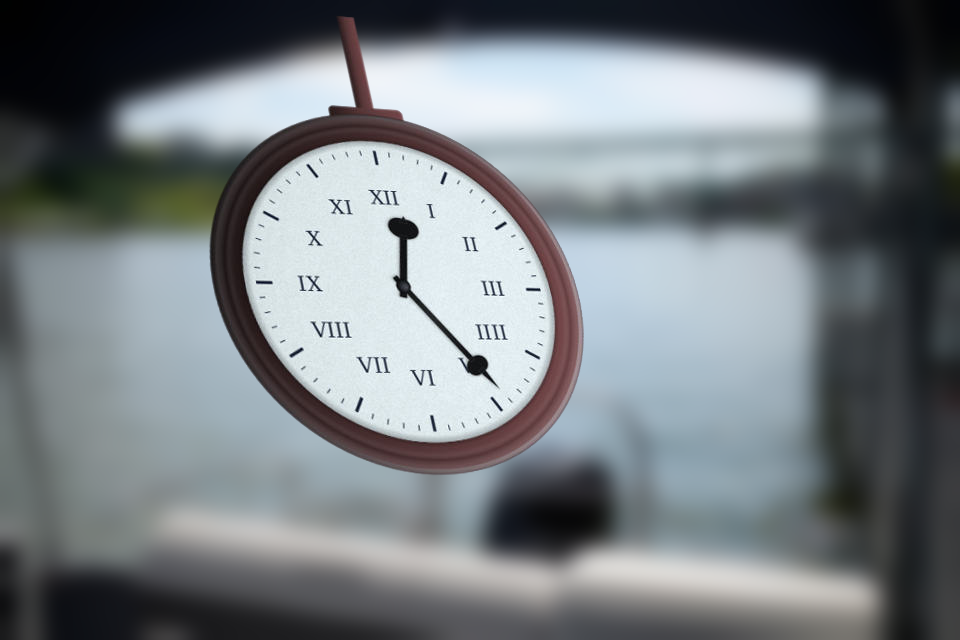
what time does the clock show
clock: 12:24
